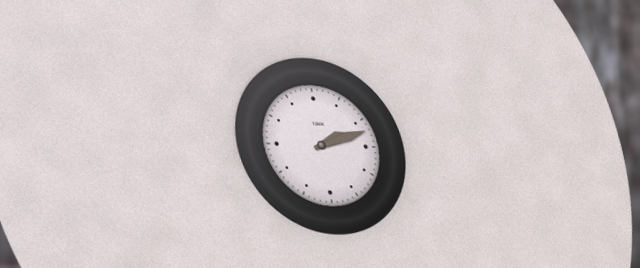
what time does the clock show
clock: 2:12
